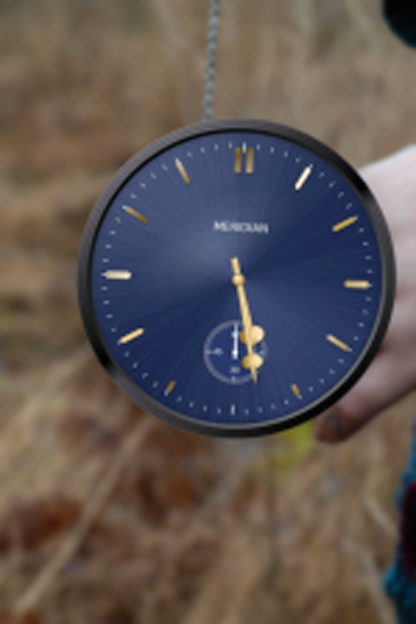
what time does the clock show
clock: 5:28
